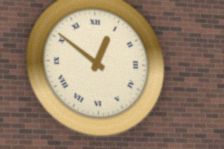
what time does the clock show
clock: 12:51
